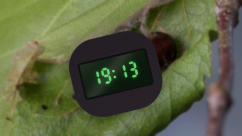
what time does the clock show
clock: 19:13
